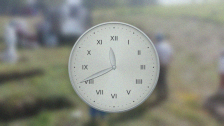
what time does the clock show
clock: 11:41
